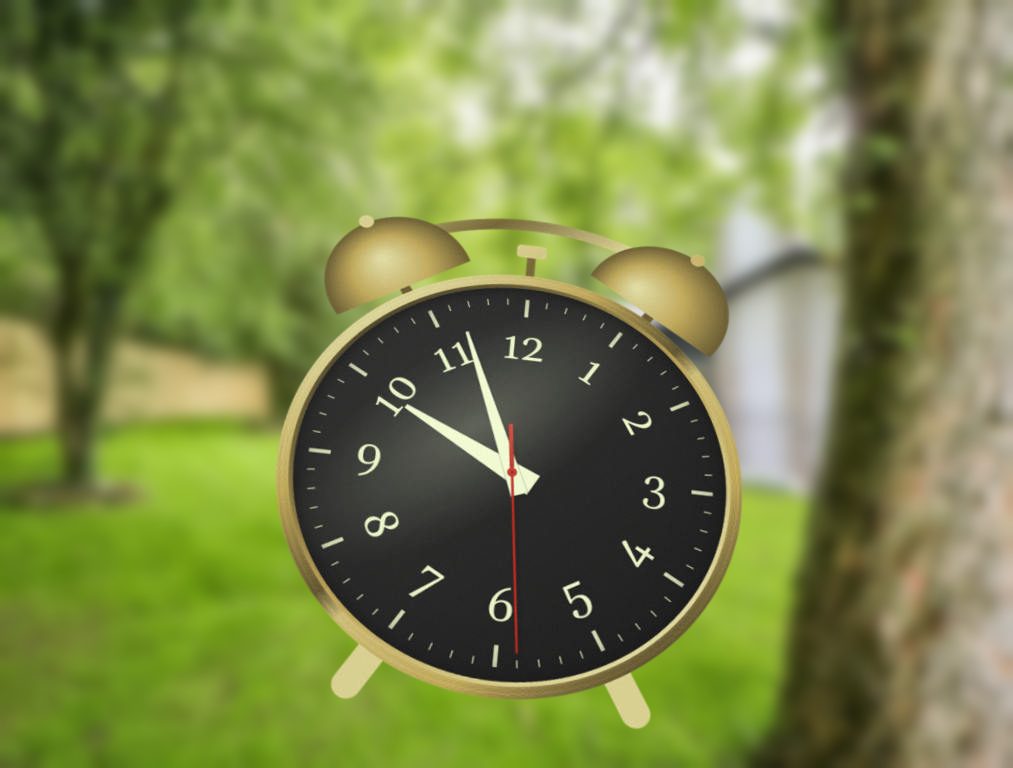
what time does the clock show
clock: 9:56:29
